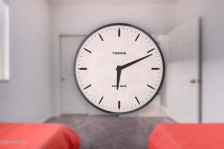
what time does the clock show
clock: 6:11
